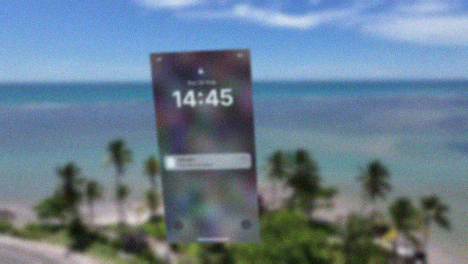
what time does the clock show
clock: 14:45
